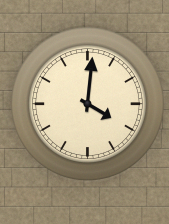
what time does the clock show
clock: 4:01
